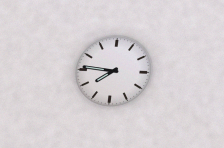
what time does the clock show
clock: 7:46
